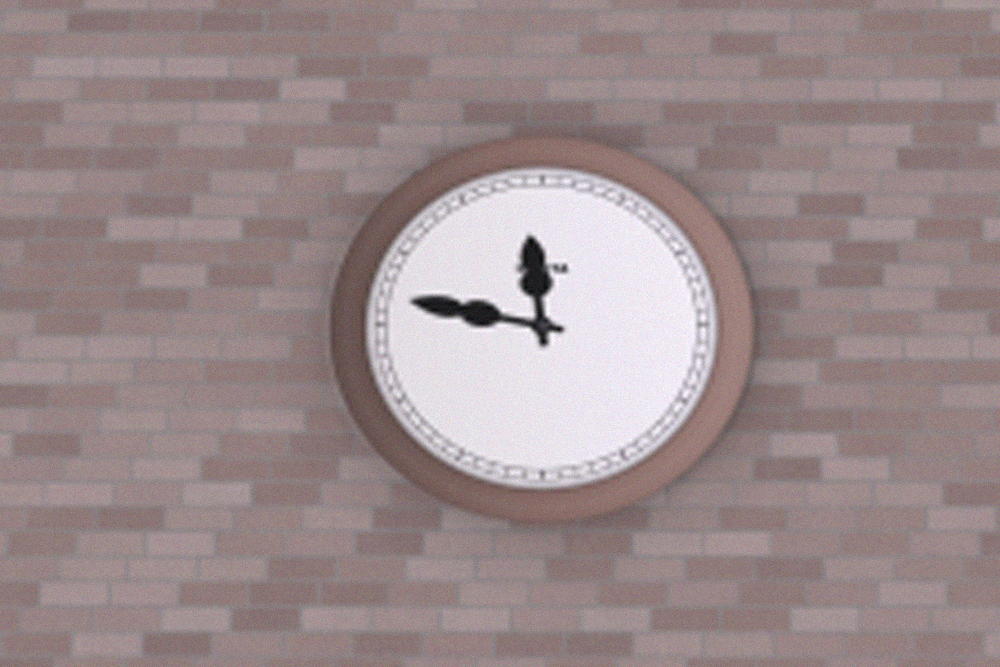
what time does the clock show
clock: 11:47
